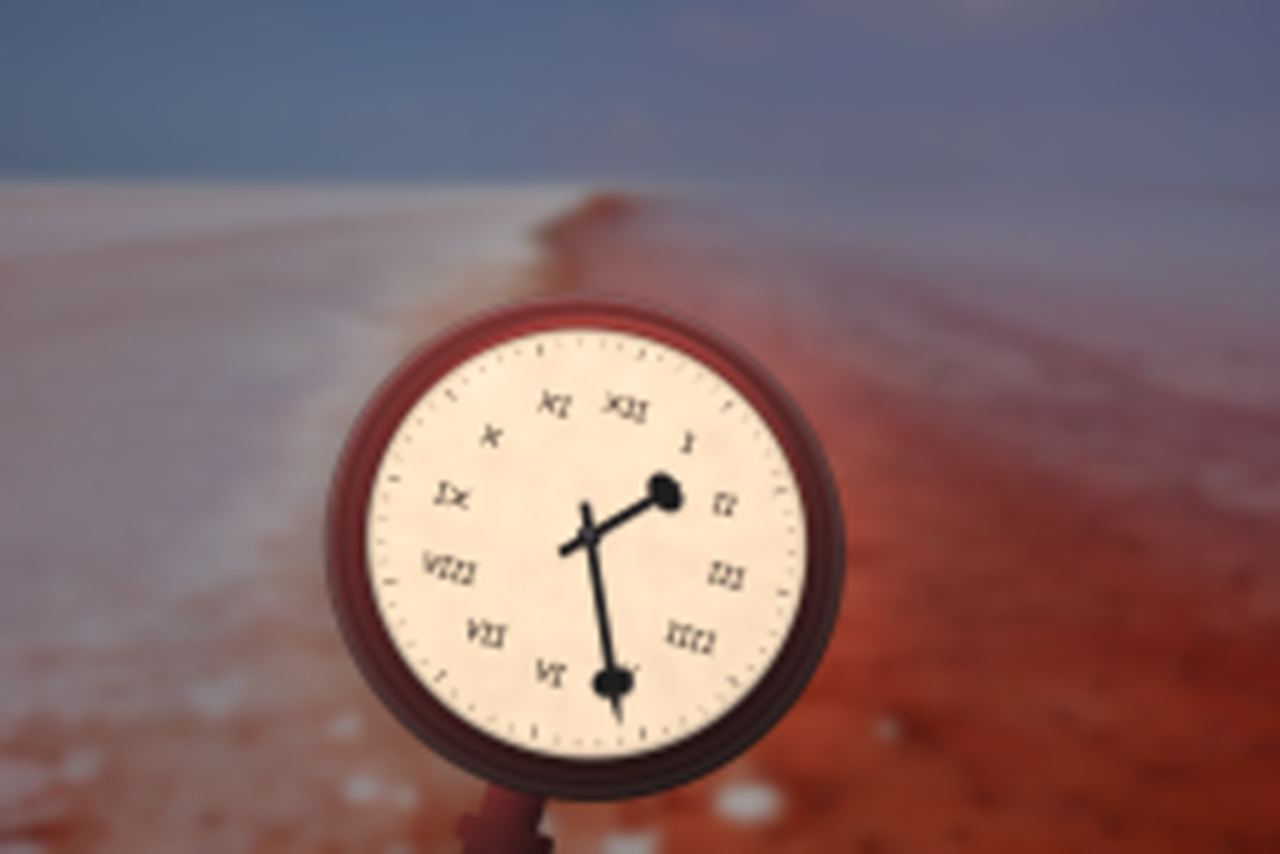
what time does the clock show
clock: 1:26
